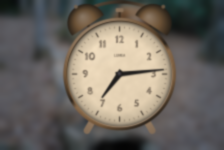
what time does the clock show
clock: 7:14
